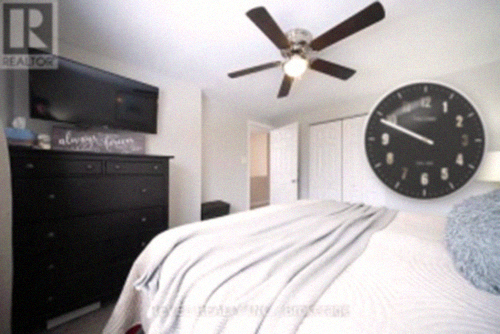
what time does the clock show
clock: 9:49
